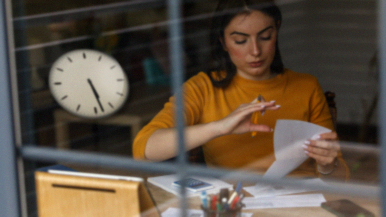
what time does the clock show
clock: 5:28
